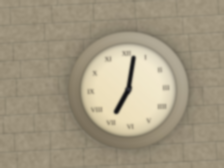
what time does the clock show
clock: 7:02
